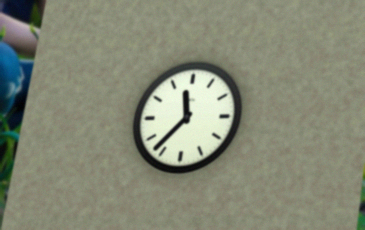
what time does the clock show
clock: 11:37
